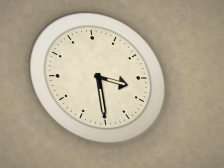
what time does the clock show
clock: 3:30
